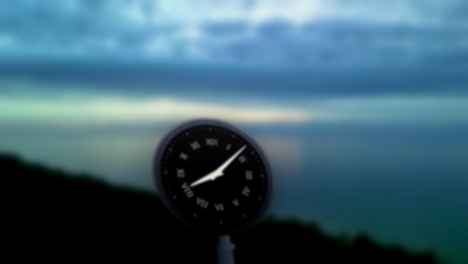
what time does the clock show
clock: 8:08
